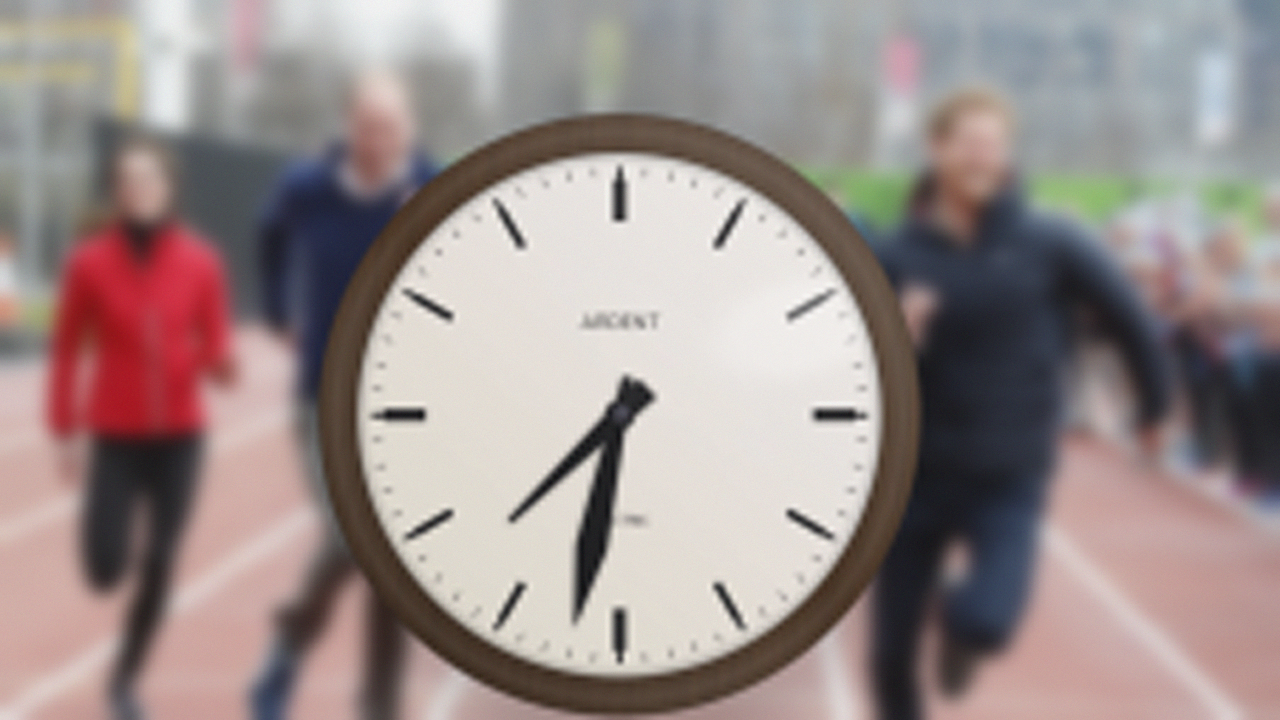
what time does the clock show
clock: 7:32
